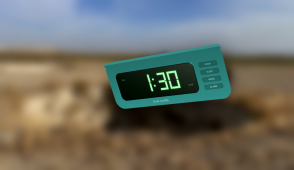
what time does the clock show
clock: 1:30
